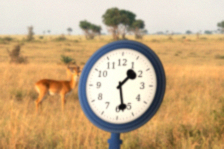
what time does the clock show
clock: 1:28
